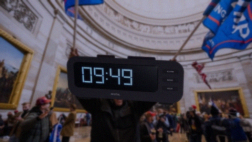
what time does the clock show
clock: 9:49
